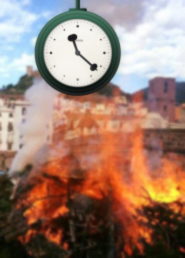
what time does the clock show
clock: 11:22
